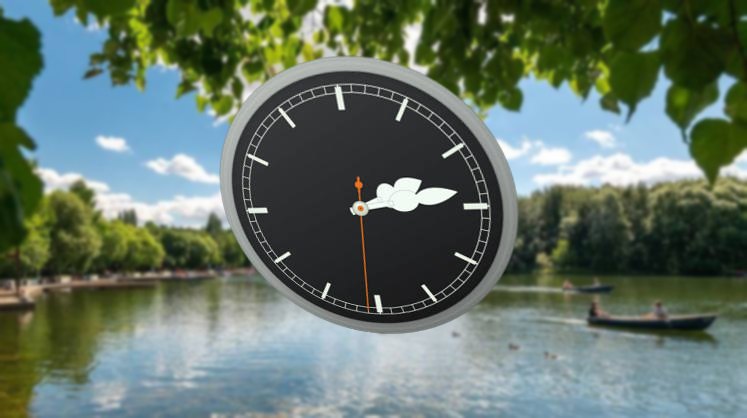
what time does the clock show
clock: 2:13:31
